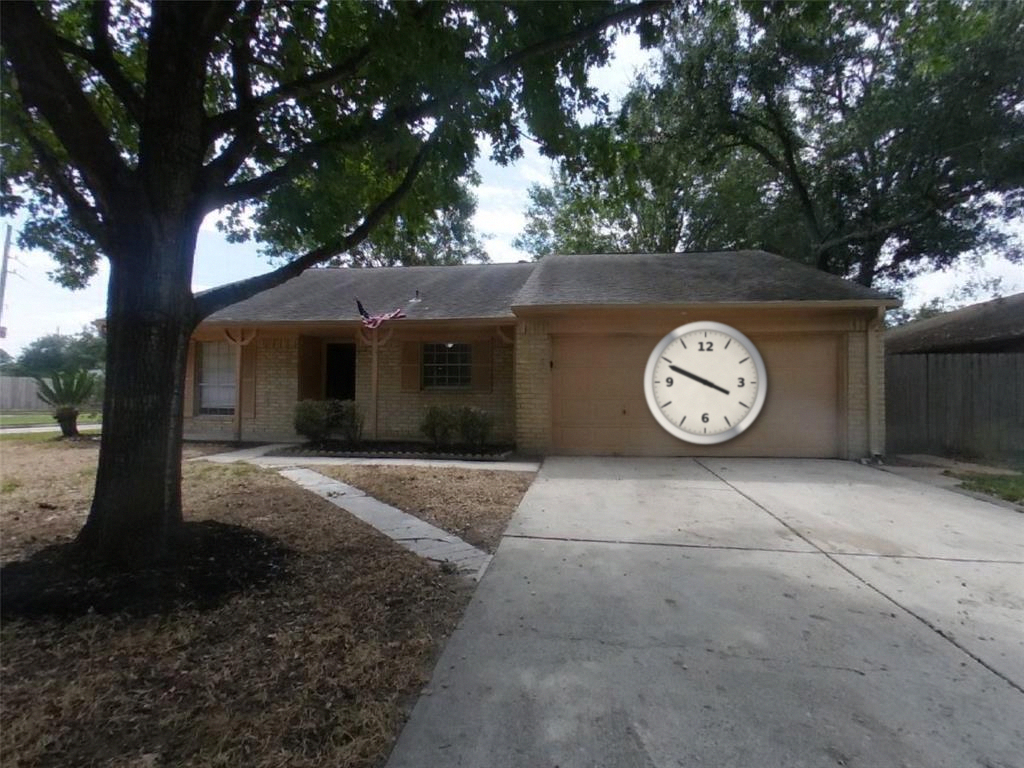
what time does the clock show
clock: 3:49
